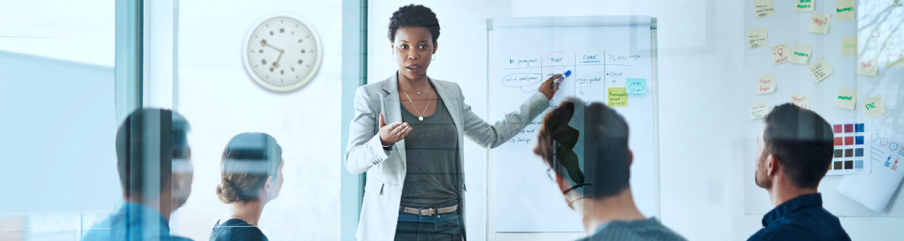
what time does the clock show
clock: 6:49
